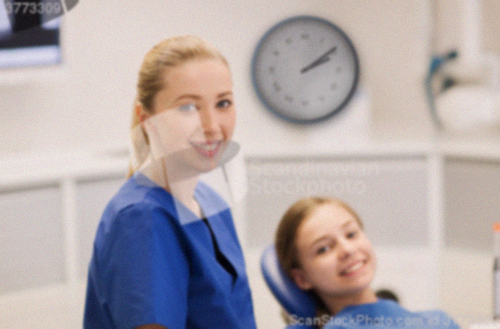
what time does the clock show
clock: 2:09
